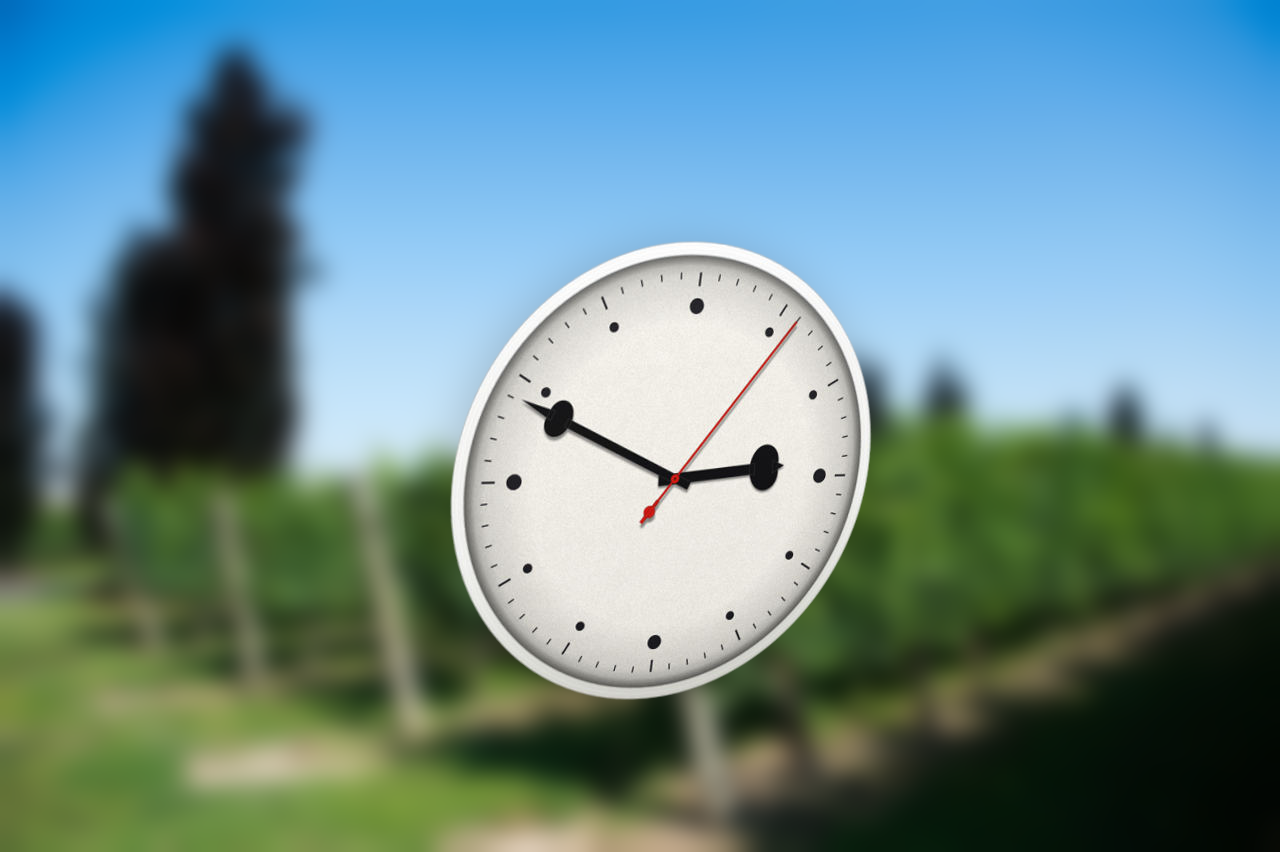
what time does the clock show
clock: 2:49:06
